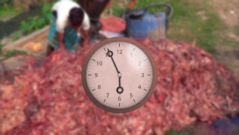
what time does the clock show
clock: 5:56
